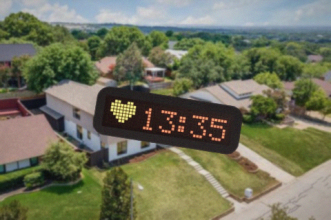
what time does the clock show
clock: 13:35
